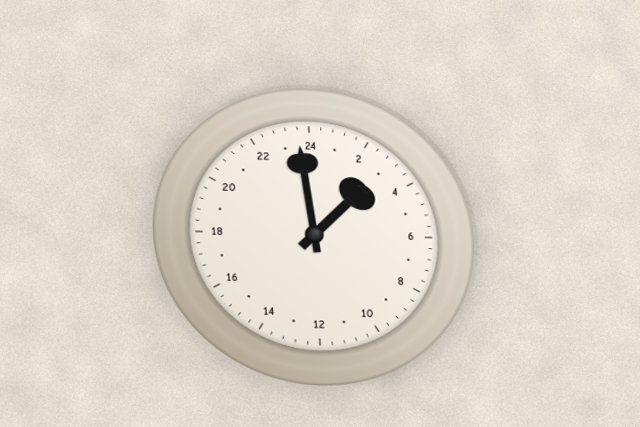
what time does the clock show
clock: 2:59
